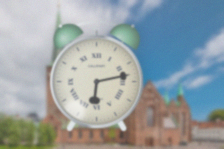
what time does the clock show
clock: 6:13
